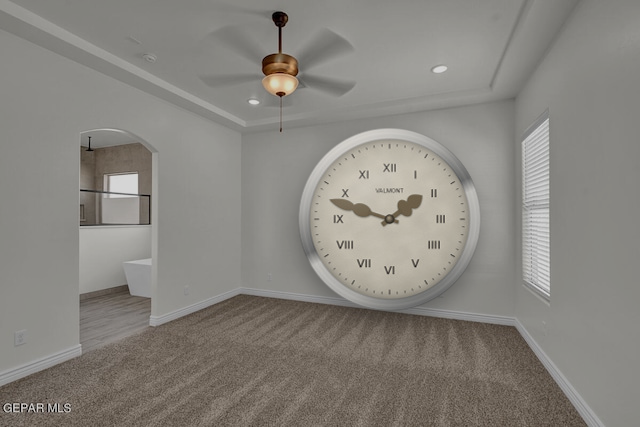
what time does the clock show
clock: 1:48
